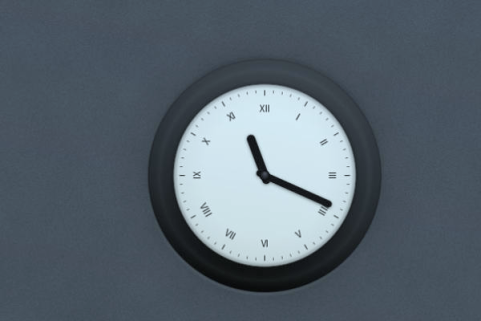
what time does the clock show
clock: 11:19
